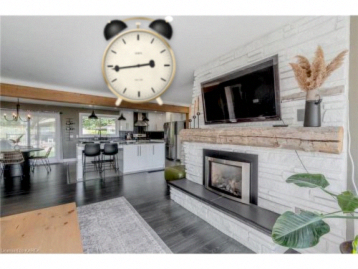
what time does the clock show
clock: 2:44
